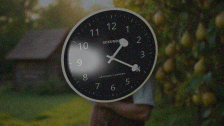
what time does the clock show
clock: 1:20
